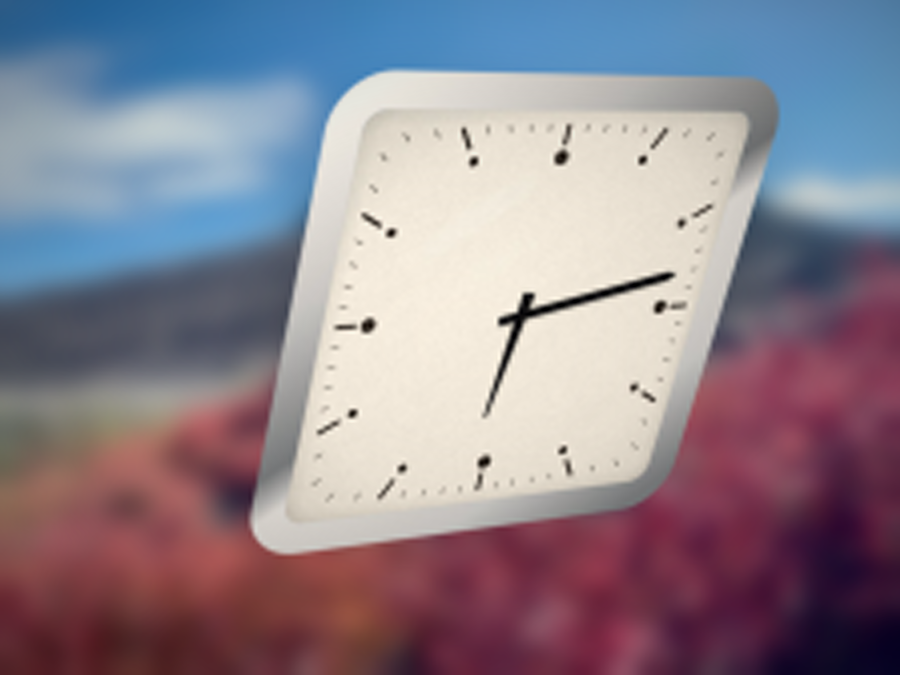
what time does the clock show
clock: 6:13
